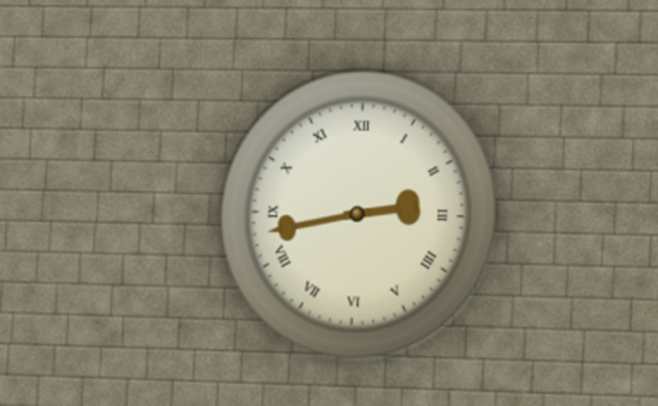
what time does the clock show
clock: 2:43
